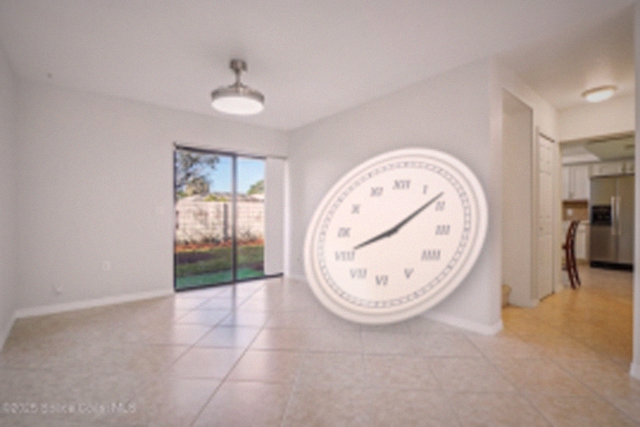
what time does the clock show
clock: 8:08
